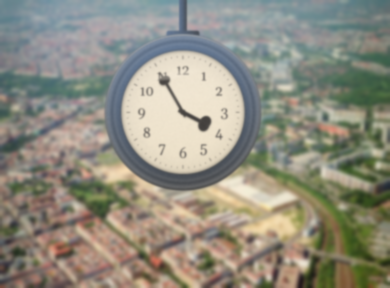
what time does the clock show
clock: 3:55
